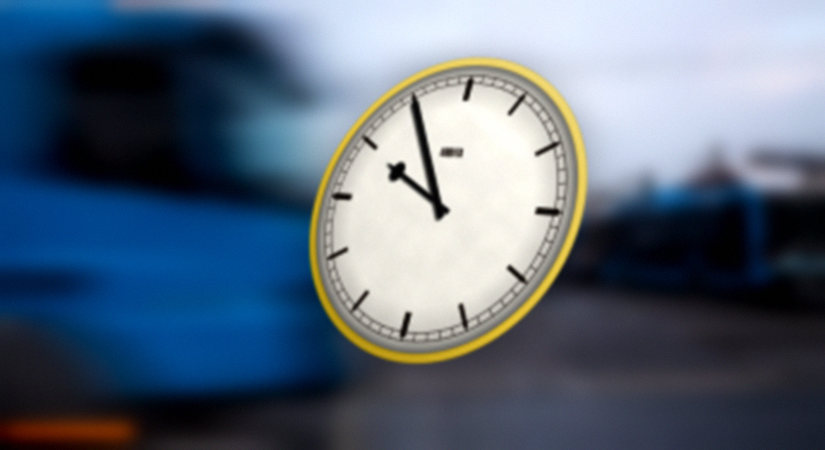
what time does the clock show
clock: 9:55
